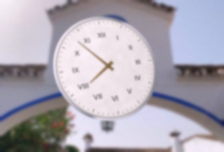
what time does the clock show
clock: 7:53
